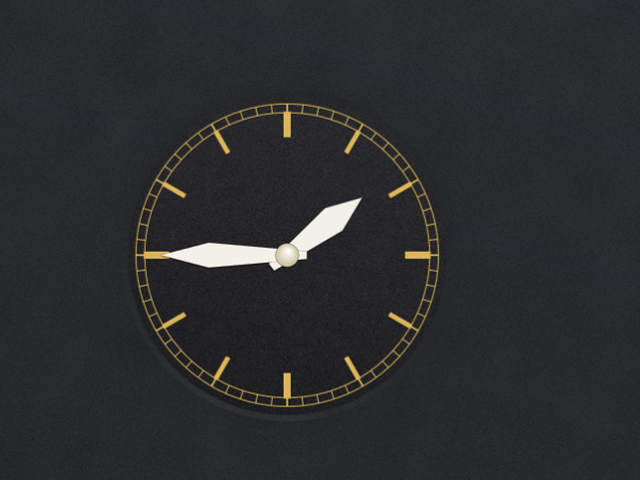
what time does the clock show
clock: 1:45
